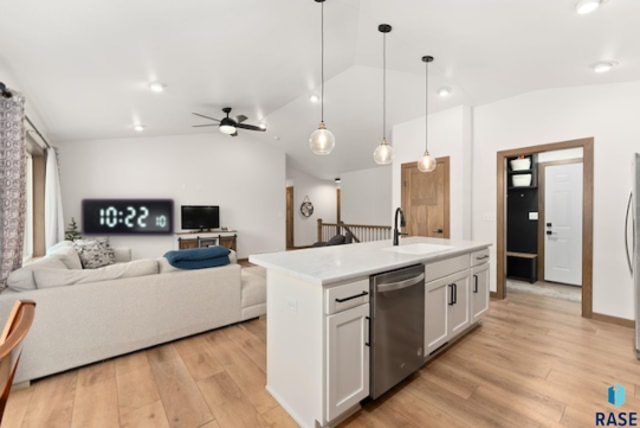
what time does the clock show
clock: 10:22:10
